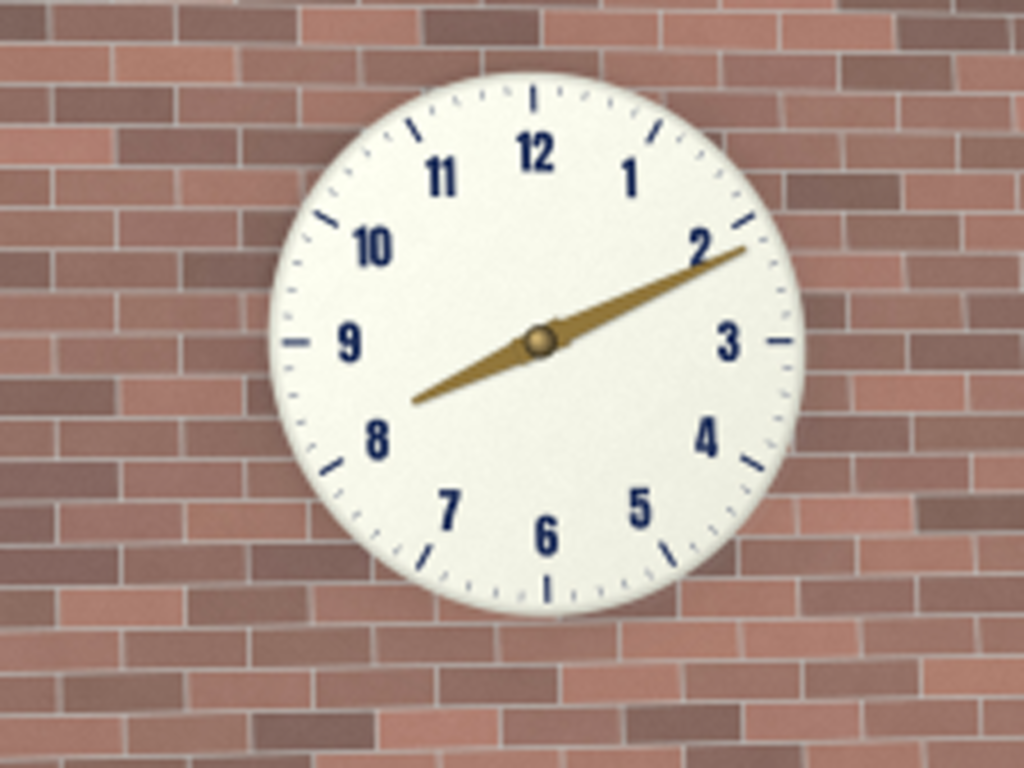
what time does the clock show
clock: 8:11
